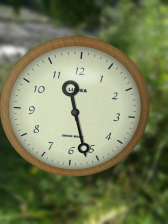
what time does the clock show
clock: 11:27
